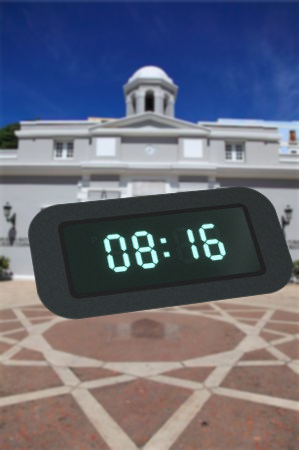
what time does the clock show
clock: 8:16
